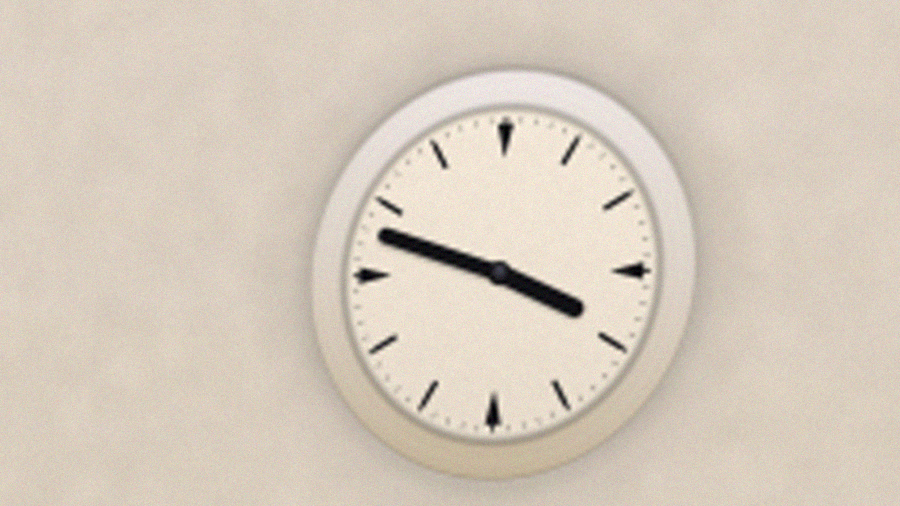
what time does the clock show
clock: 3:48
